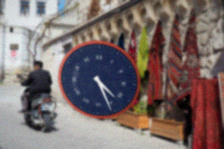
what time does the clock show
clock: 4:26
